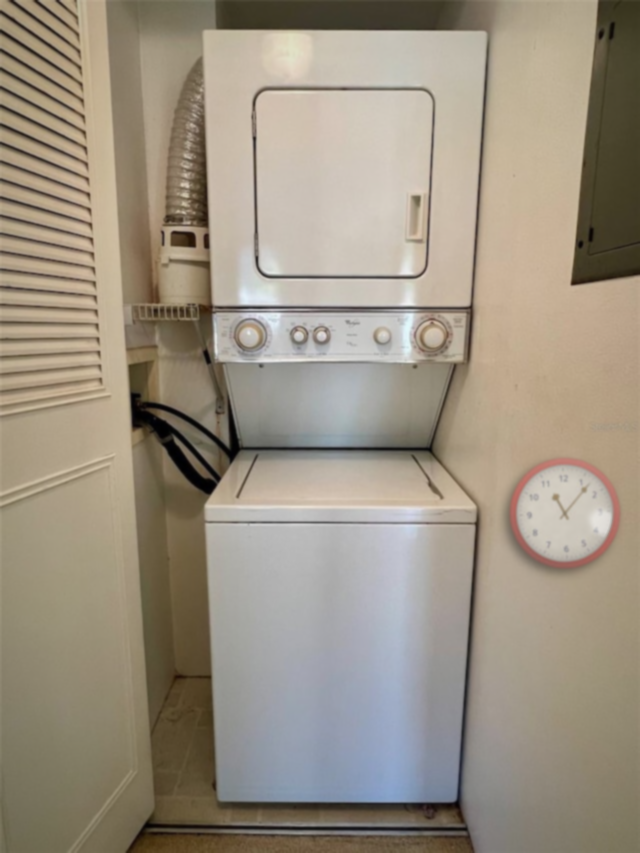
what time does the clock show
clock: 11:07
